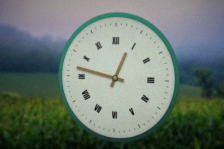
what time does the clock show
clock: 12:47
